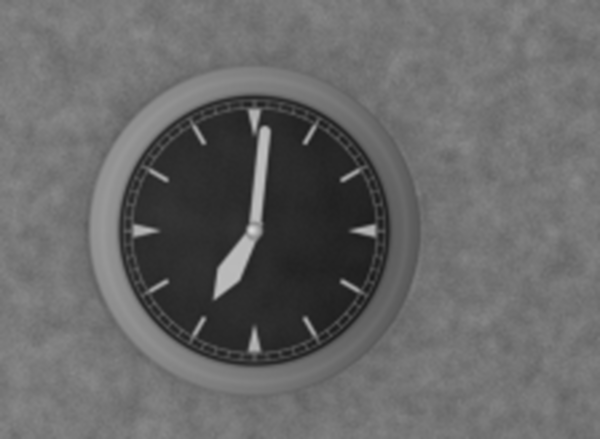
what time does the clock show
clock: 7:01
